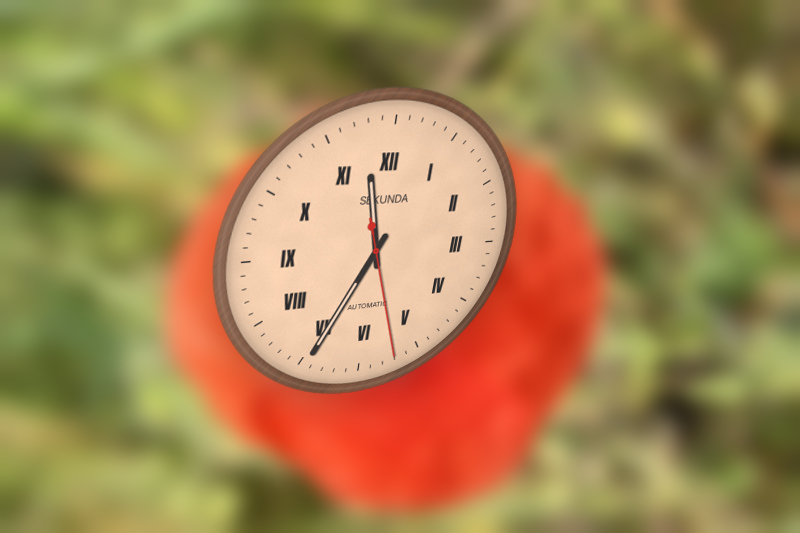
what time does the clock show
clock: 11:34:27
